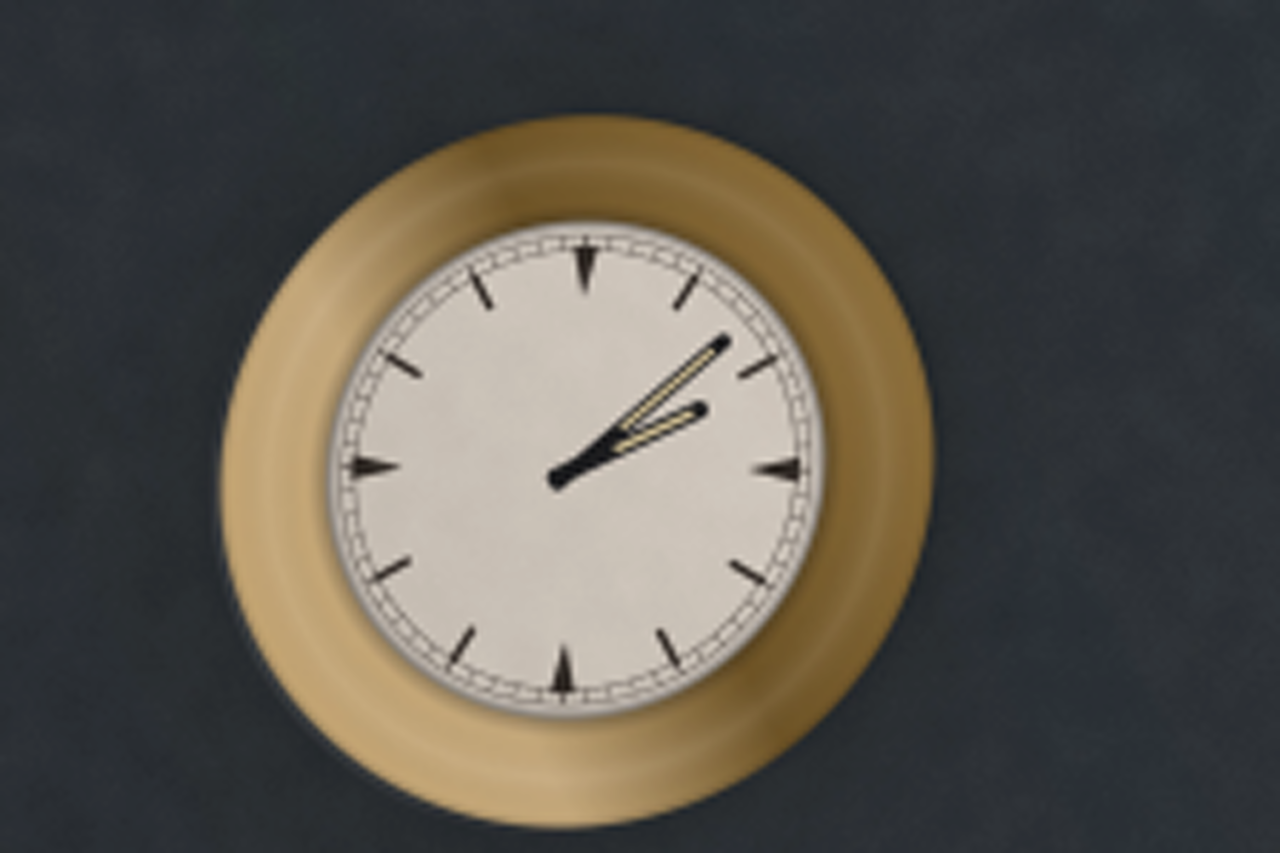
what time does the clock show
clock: 2:08
